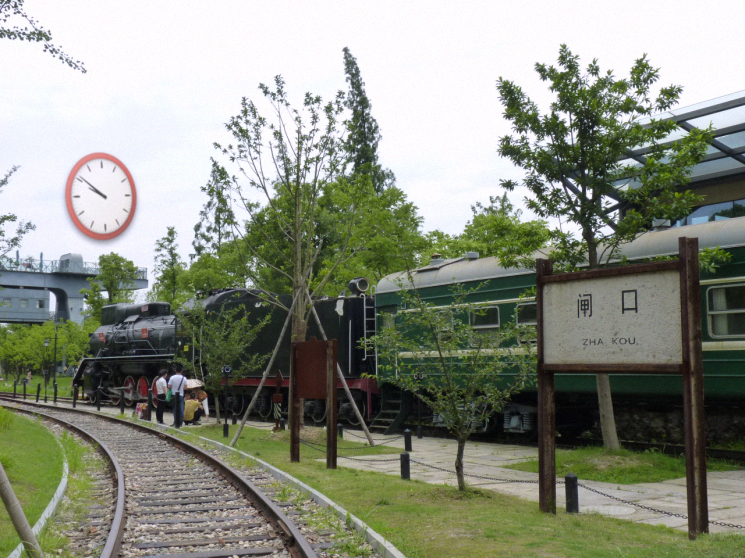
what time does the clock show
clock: 9:51
